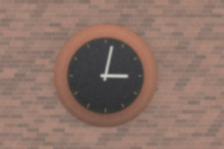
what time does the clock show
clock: 3:02
